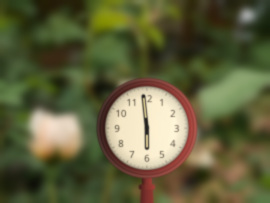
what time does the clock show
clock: 5:59
